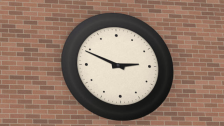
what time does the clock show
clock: 2:49
